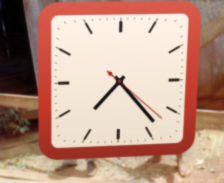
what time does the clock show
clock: 7:23:22
